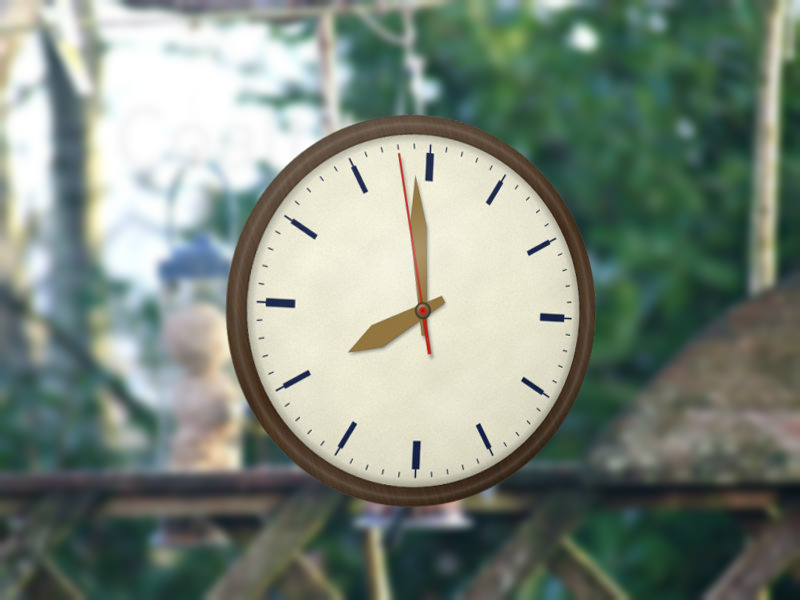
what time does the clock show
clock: 7:58:58
